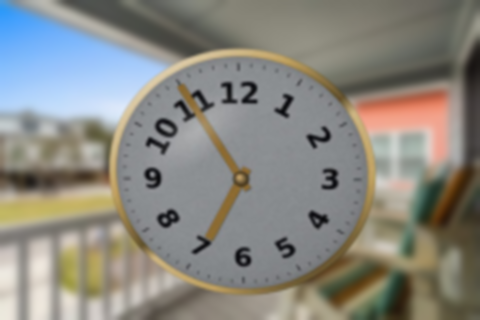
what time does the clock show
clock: 6:55
